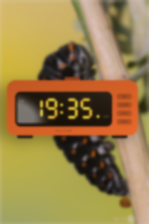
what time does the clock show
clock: 19:35
